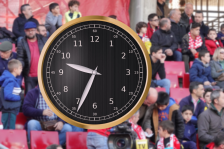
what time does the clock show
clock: 9:34
